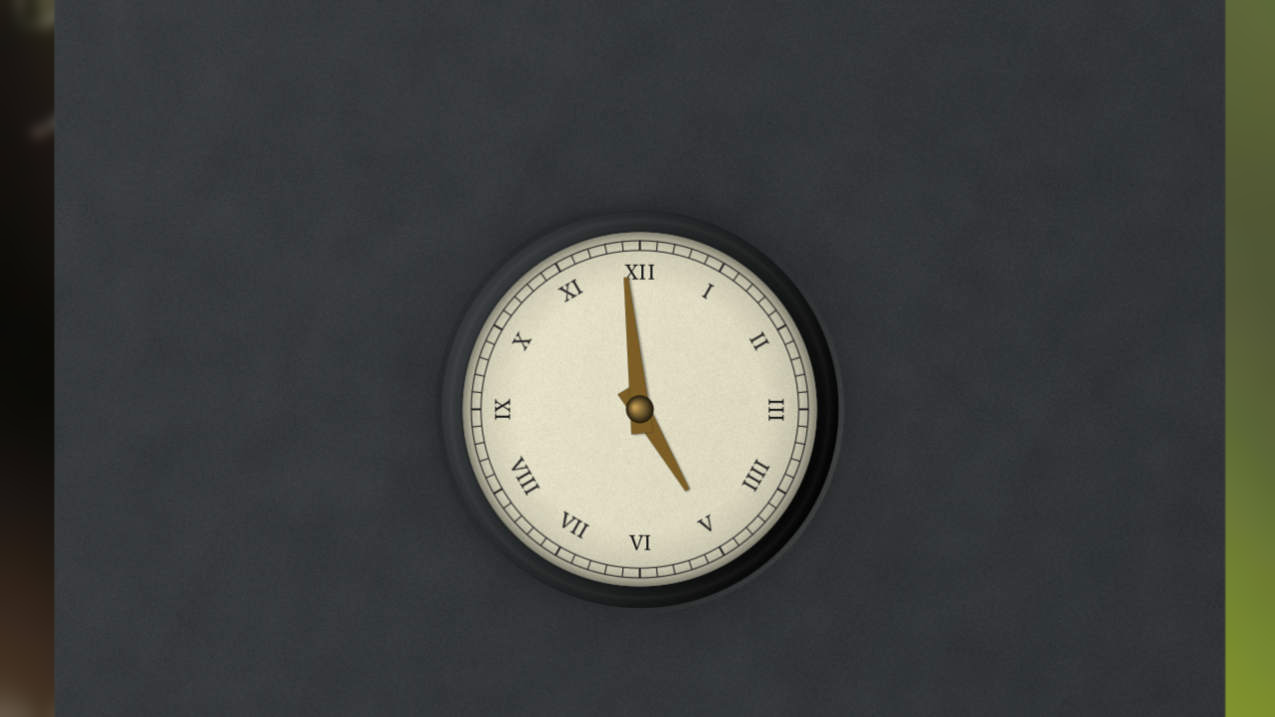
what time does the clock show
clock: 4:59
